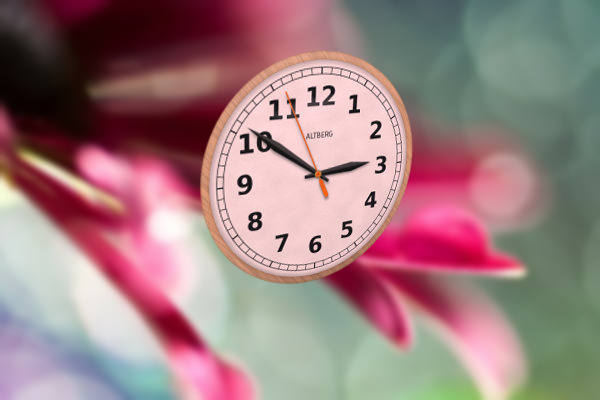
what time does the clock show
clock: 2:50:56
